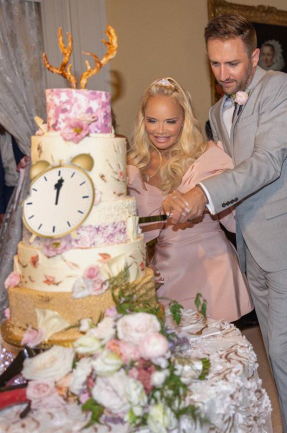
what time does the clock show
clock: 12:01
